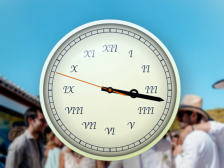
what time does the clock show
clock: 3:16:48
